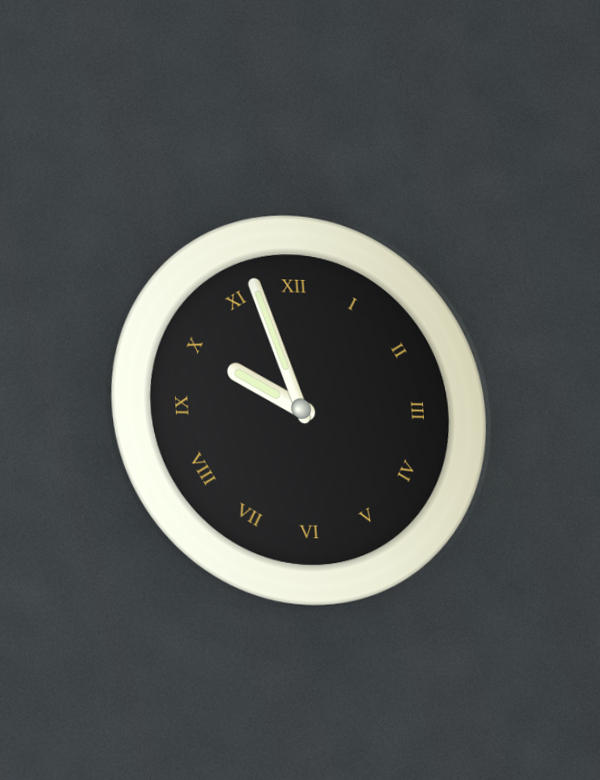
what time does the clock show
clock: 9:57
